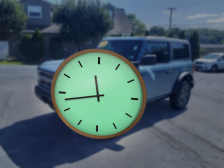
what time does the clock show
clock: 11:43
